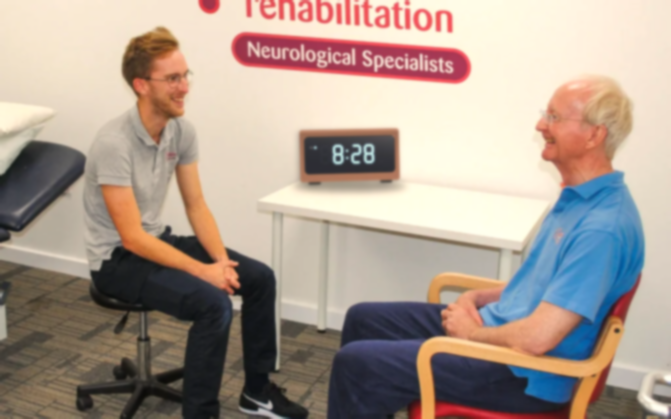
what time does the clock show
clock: 8:28
